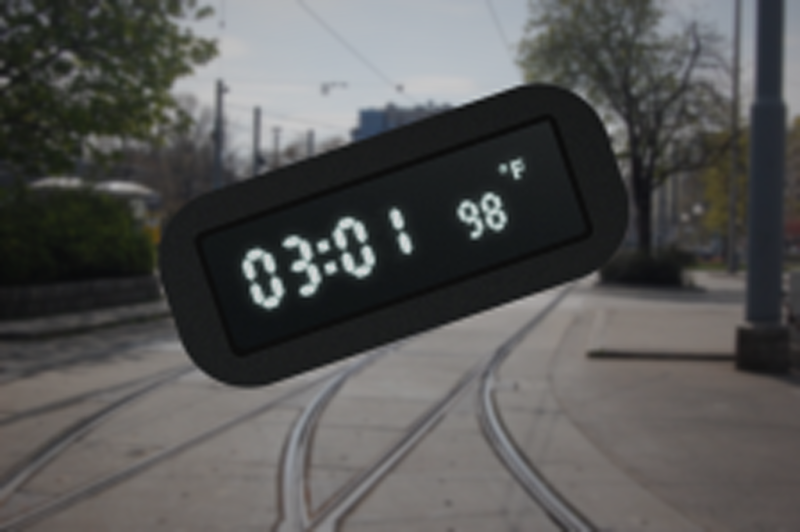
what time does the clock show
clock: 3:01
